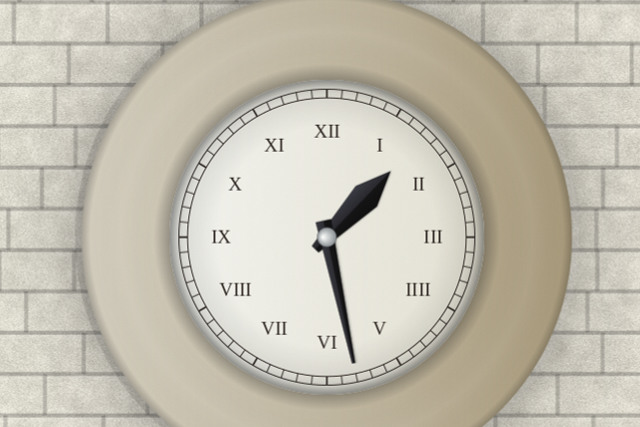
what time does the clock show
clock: 1:28
